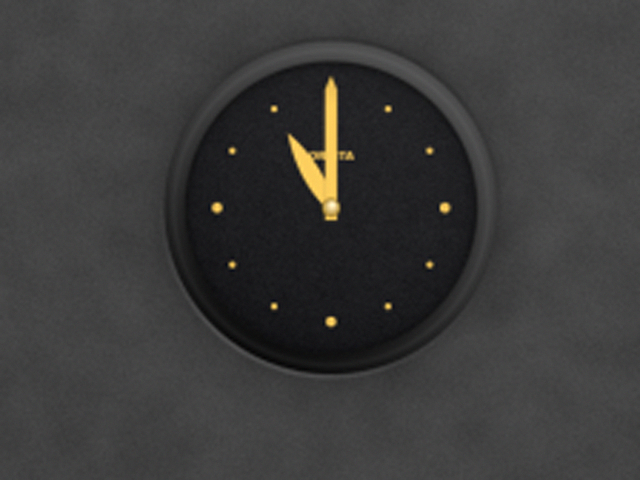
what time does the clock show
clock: 11:00
